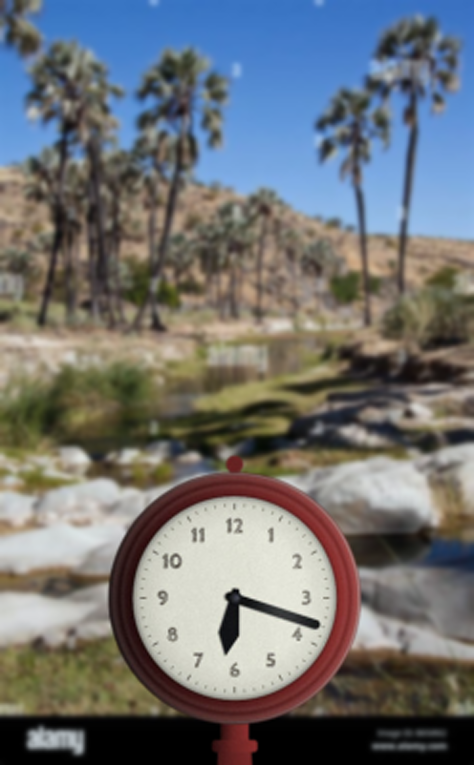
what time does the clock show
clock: 6:18
